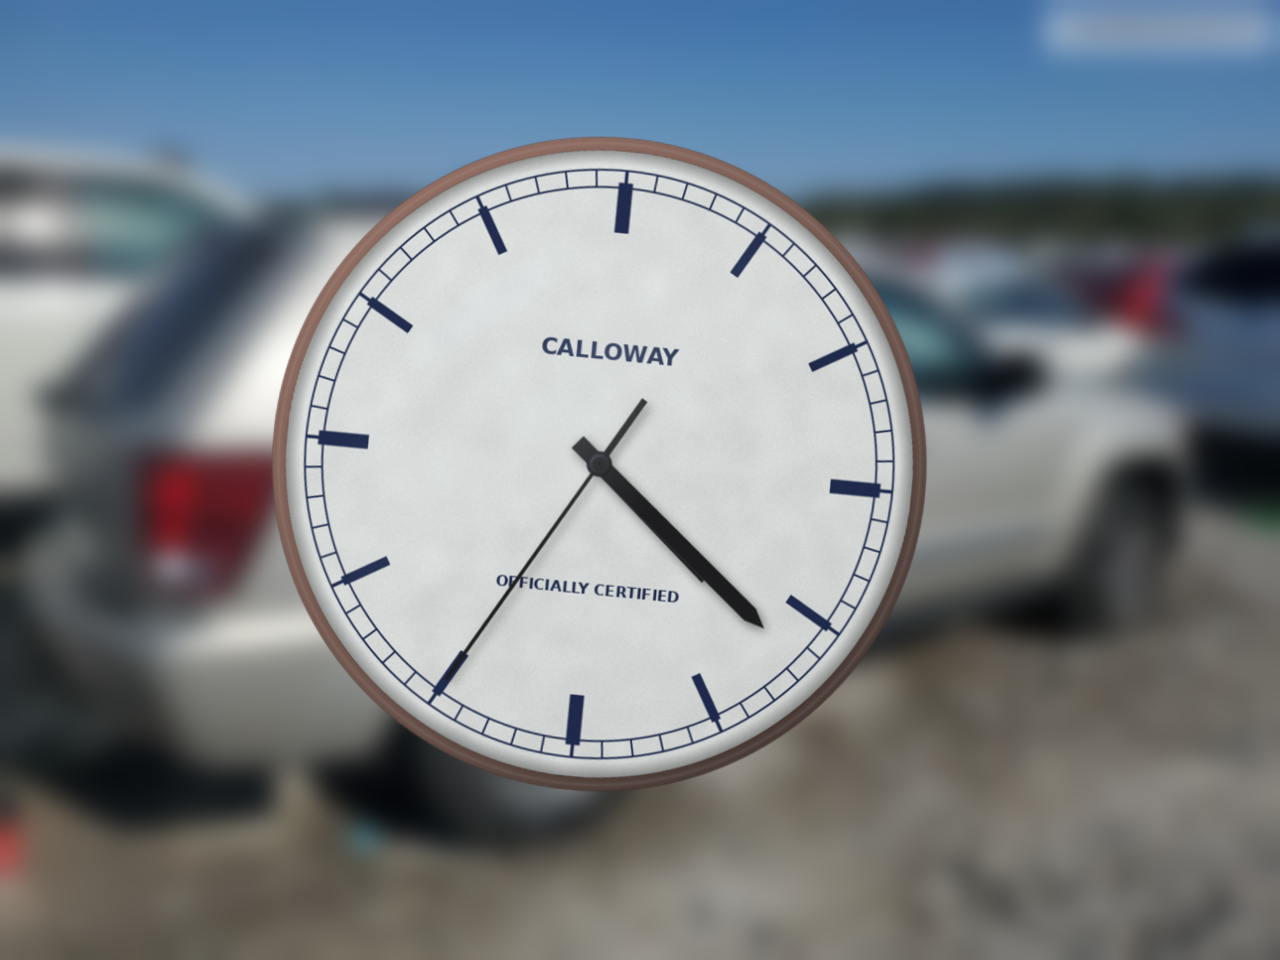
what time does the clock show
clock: 4:21:35
